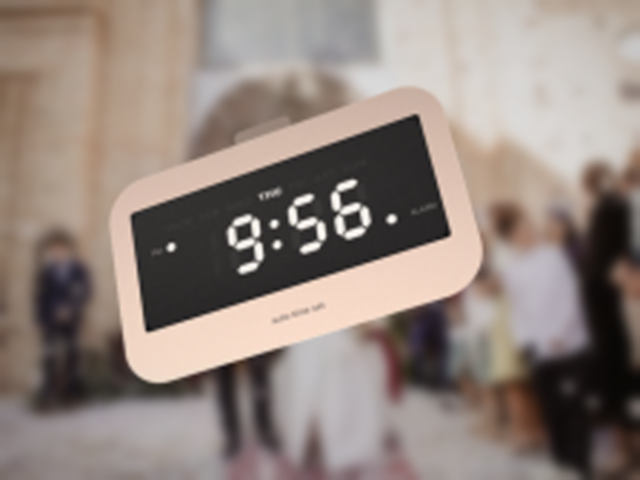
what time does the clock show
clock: 9:56
